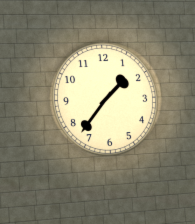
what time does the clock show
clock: 1:37
